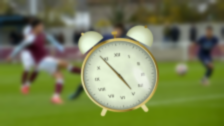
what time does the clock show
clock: 4:54
